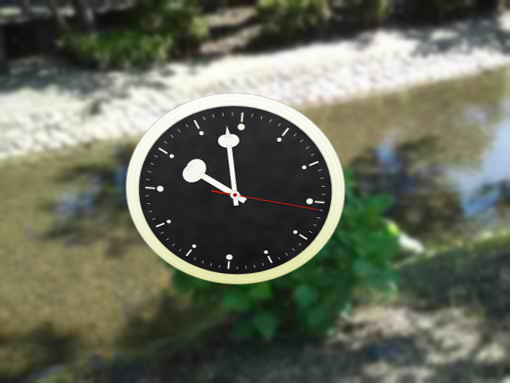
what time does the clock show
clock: 9:58:16
